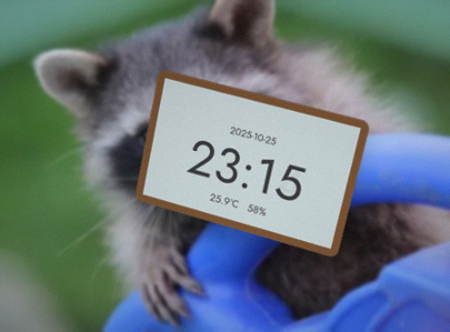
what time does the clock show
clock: 23:15
